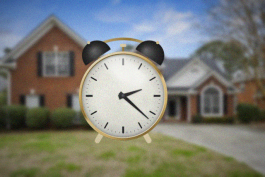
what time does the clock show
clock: 2:22
